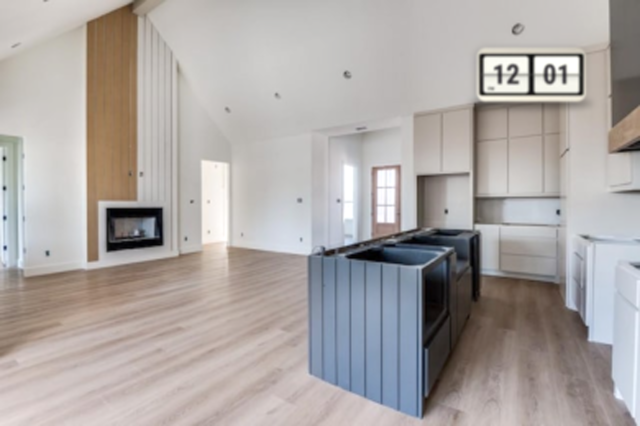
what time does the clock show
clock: 12:01
